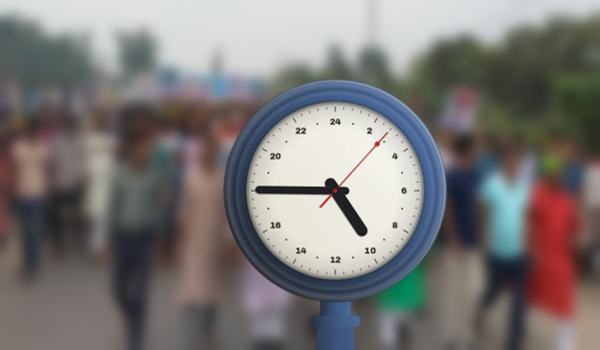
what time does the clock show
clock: 9:45:07
